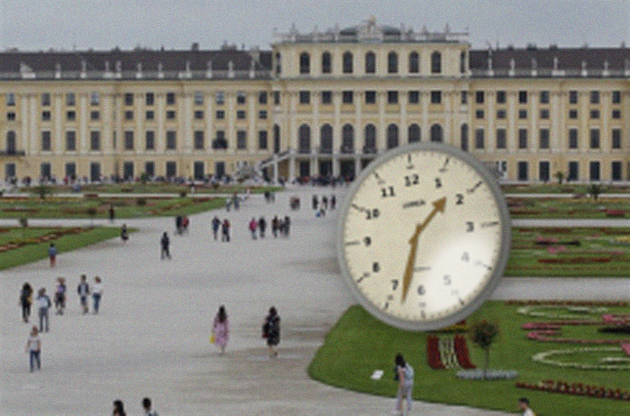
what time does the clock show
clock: 1:33
